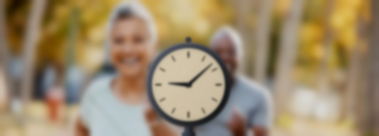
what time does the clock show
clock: 9:08
